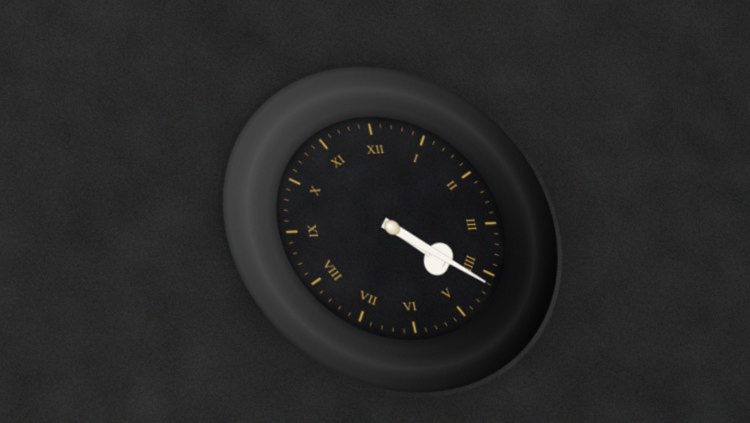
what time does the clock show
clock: 4:21
